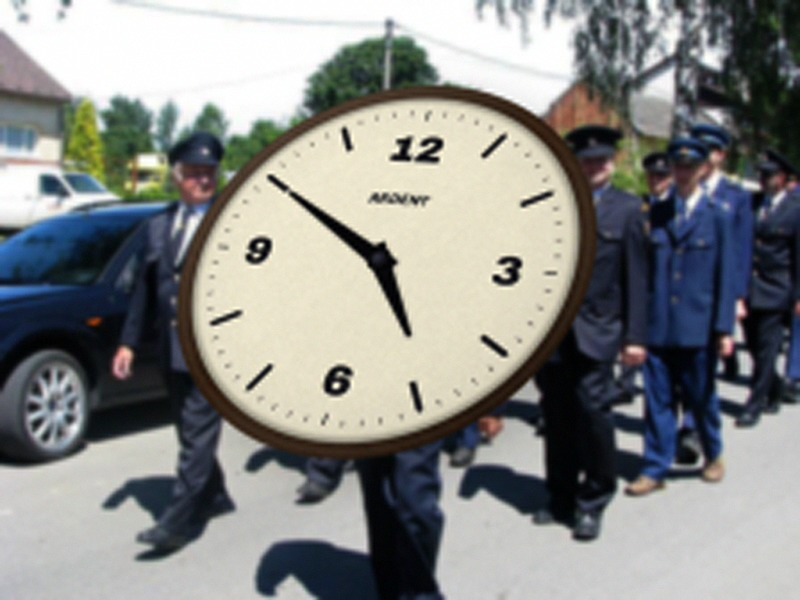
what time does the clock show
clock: 4:50
